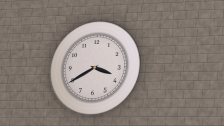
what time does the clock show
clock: 3:40
